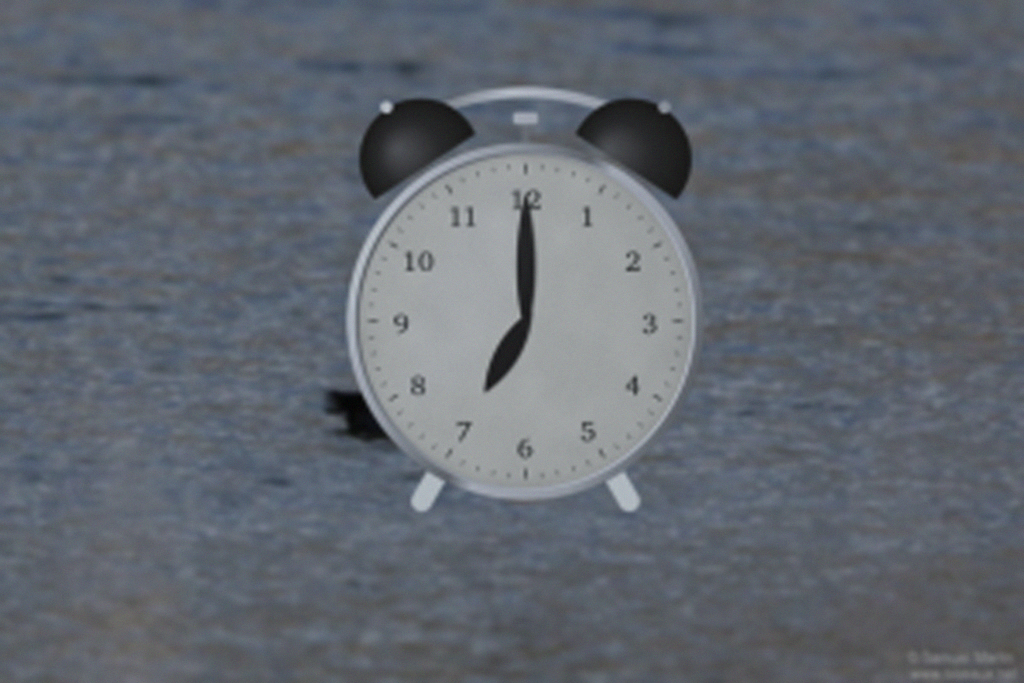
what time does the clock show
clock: 7:00
